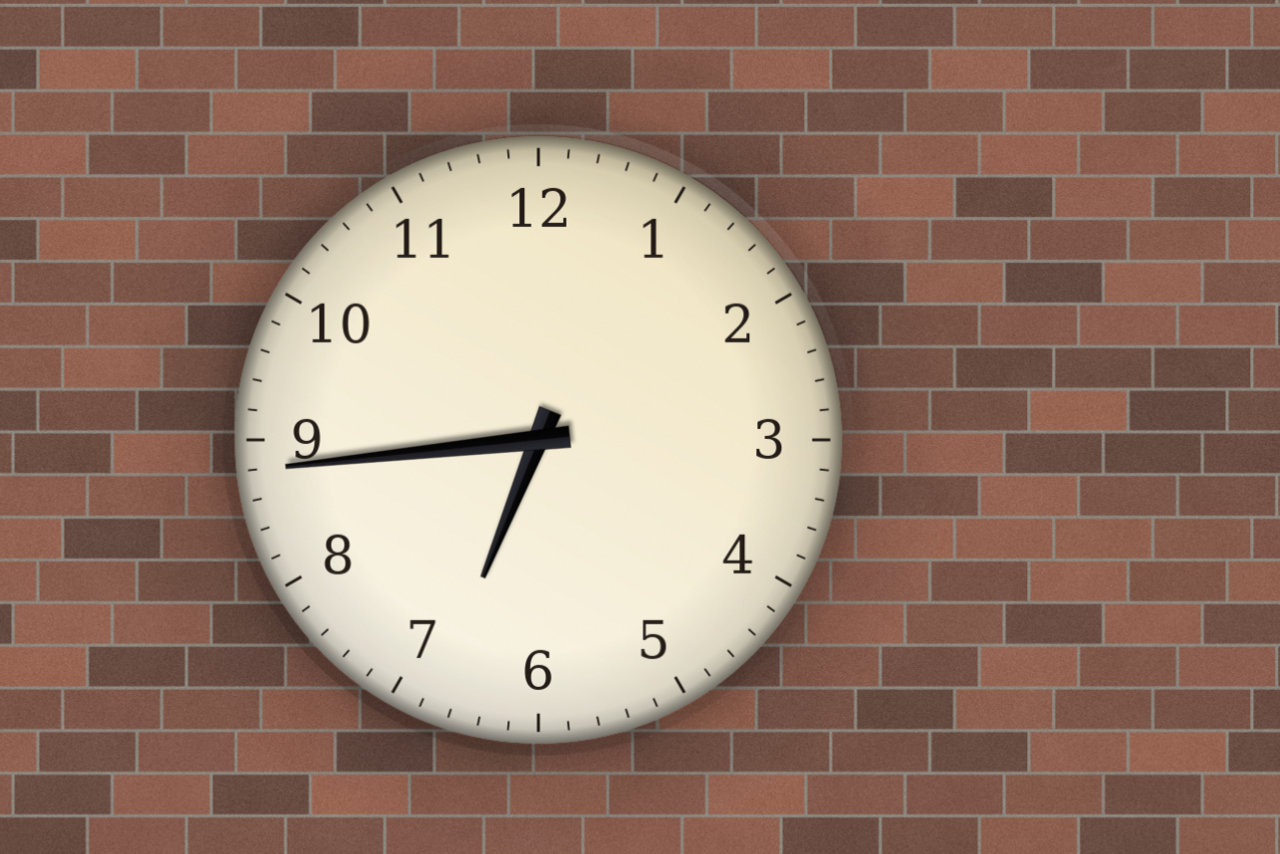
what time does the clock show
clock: 6:44
